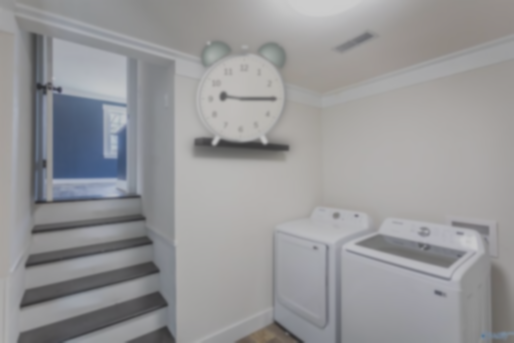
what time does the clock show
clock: 9:15
